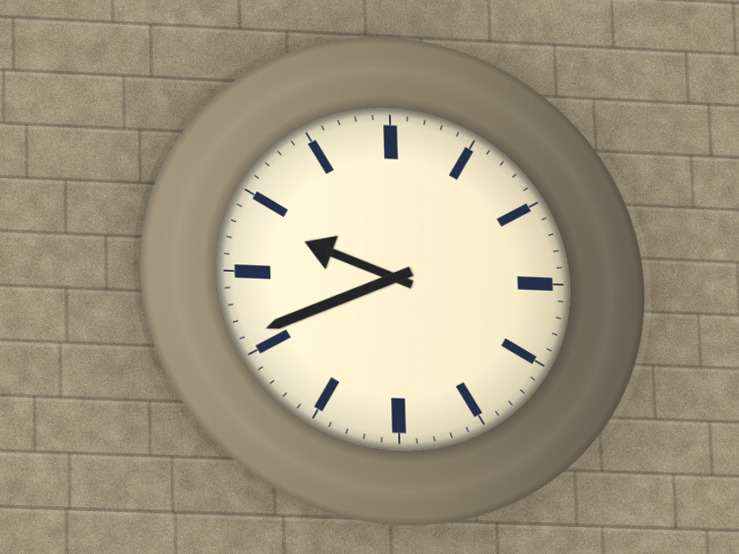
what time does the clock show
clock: 9:41
